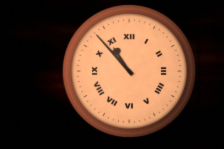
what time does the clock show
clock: 10:53
